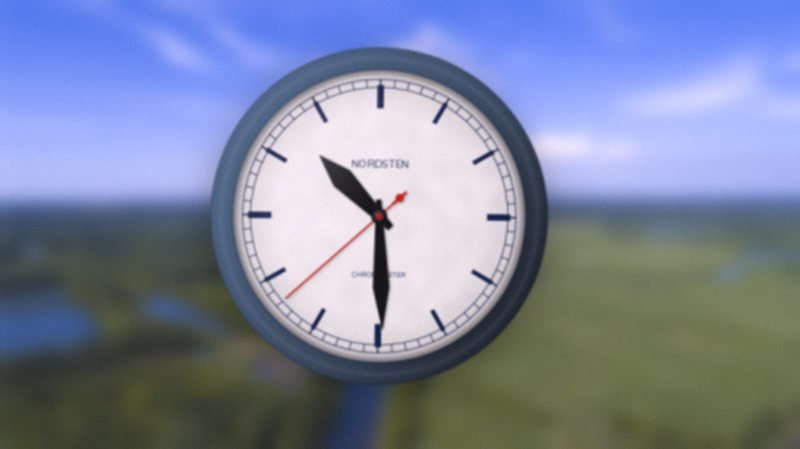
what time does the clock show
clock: 10:29:38
